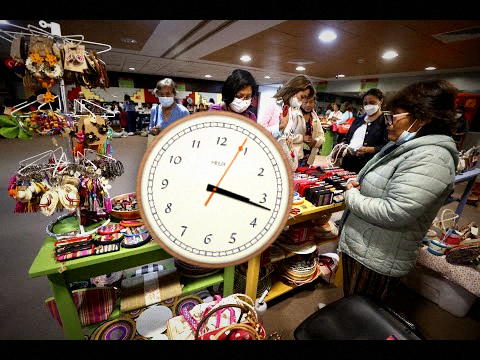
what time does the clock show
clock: 3:17:04
